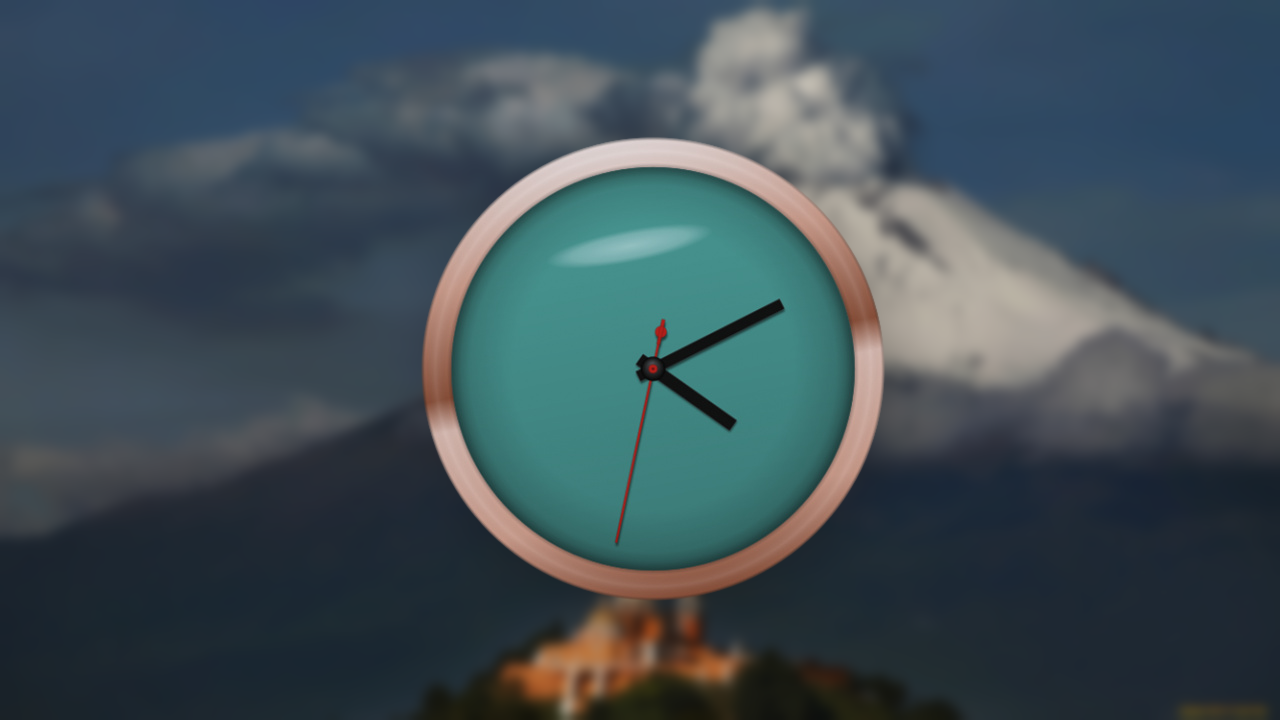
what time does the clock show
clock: 4:10:32
